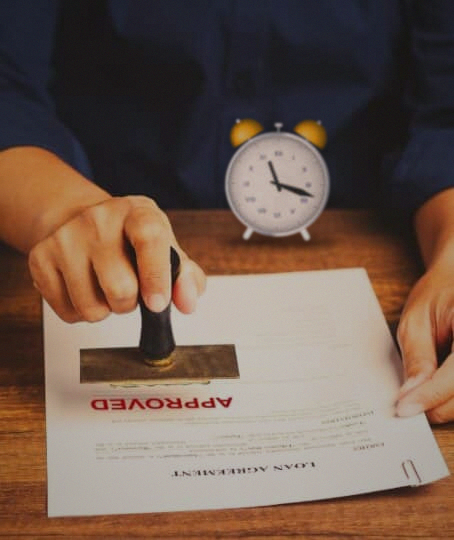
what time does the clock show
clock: 11:18
